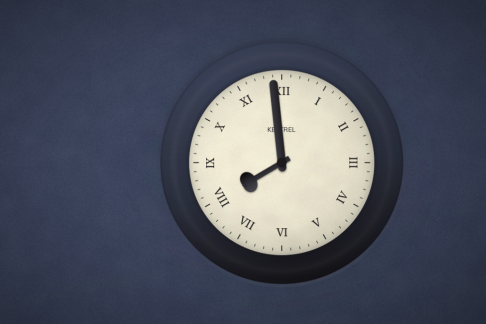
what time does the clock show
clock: 7:59
